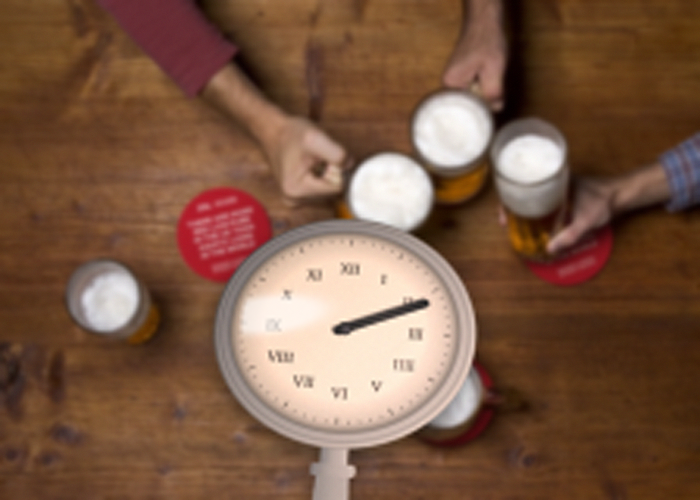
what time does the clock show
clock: 2:11
